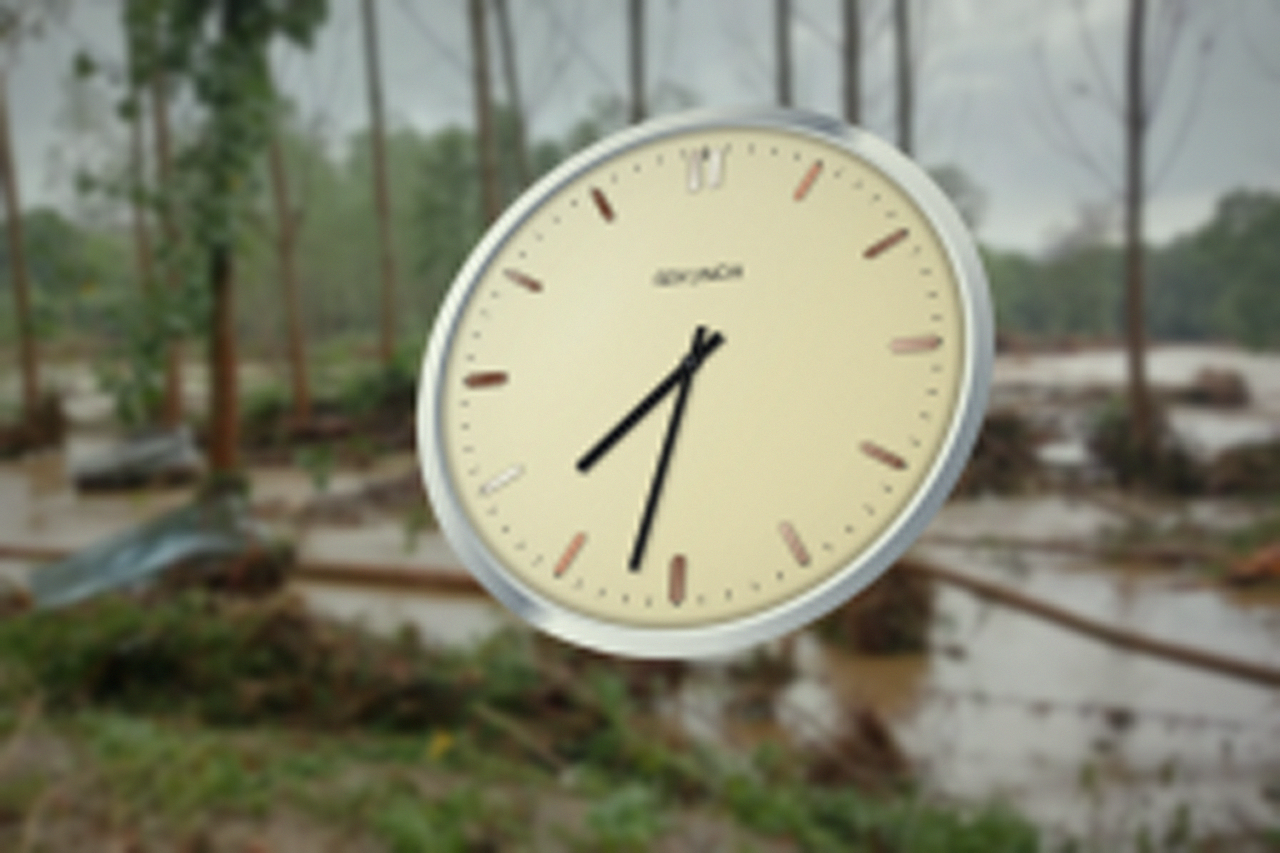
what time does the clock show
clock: 7:32
